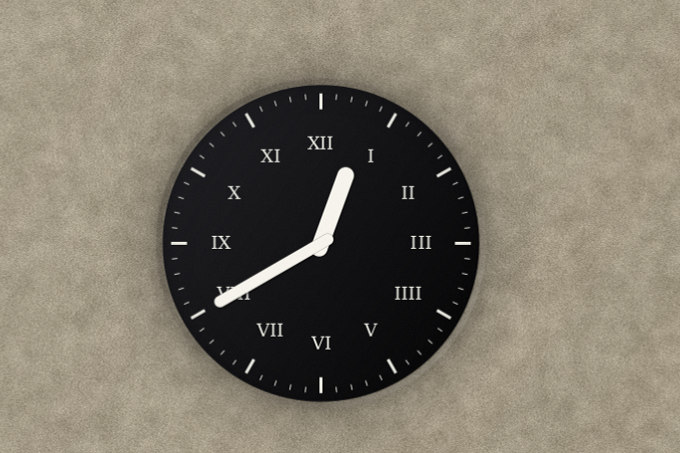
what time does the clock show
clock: 12:40
